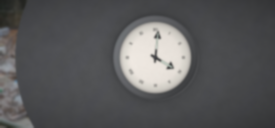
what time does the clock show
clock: 4:01
